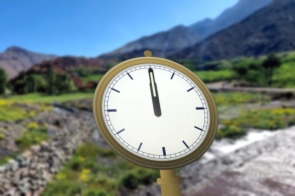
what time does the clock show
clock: 12:00
